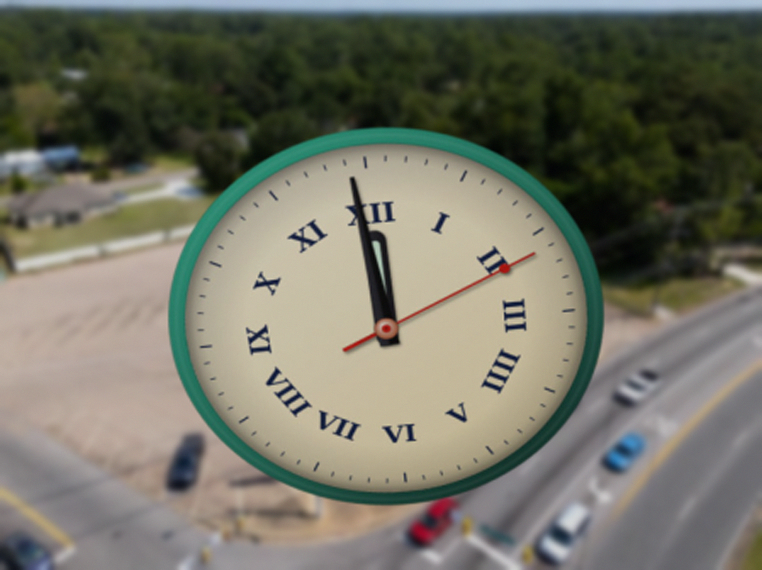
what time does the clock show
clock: 11:59:11
